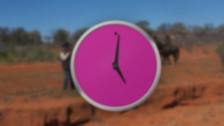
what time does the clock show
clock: 5:01
